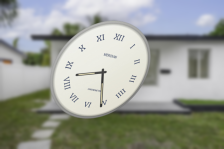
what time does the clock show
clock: 8:26
